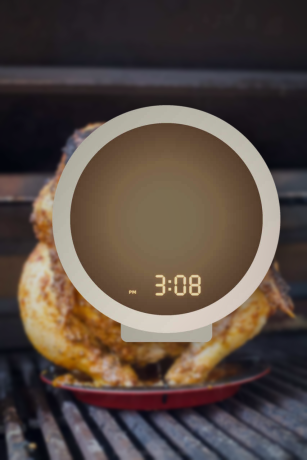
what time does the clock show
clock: 3:08
